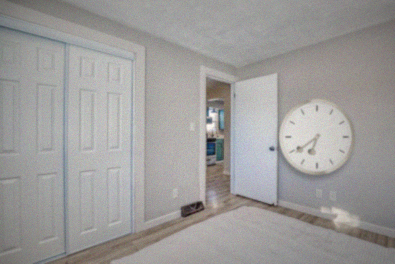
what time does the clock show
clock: 6:39
